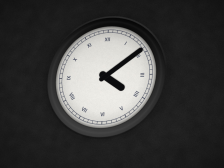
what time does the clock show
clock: 4:09
